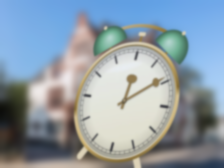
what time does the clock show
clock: 12:09
